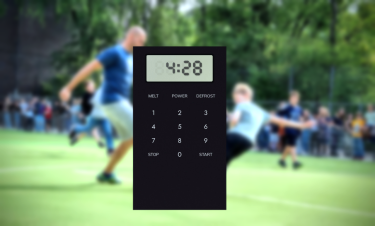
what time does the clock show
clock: 4:28
